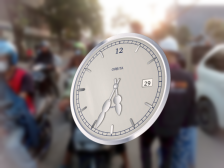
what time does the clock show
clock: 5:34
